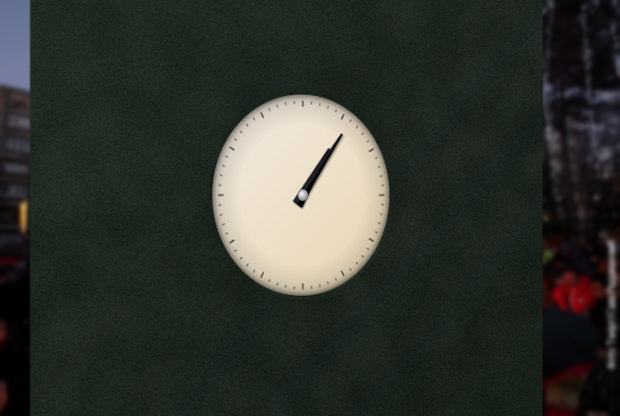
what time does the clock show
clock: 1:06
